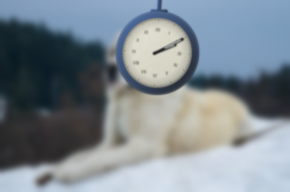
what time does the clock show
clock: 2:10
